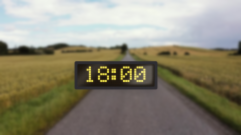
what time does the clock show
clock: 18:00
